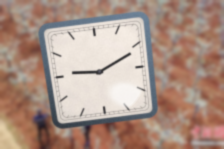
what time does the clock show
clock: 9:11
